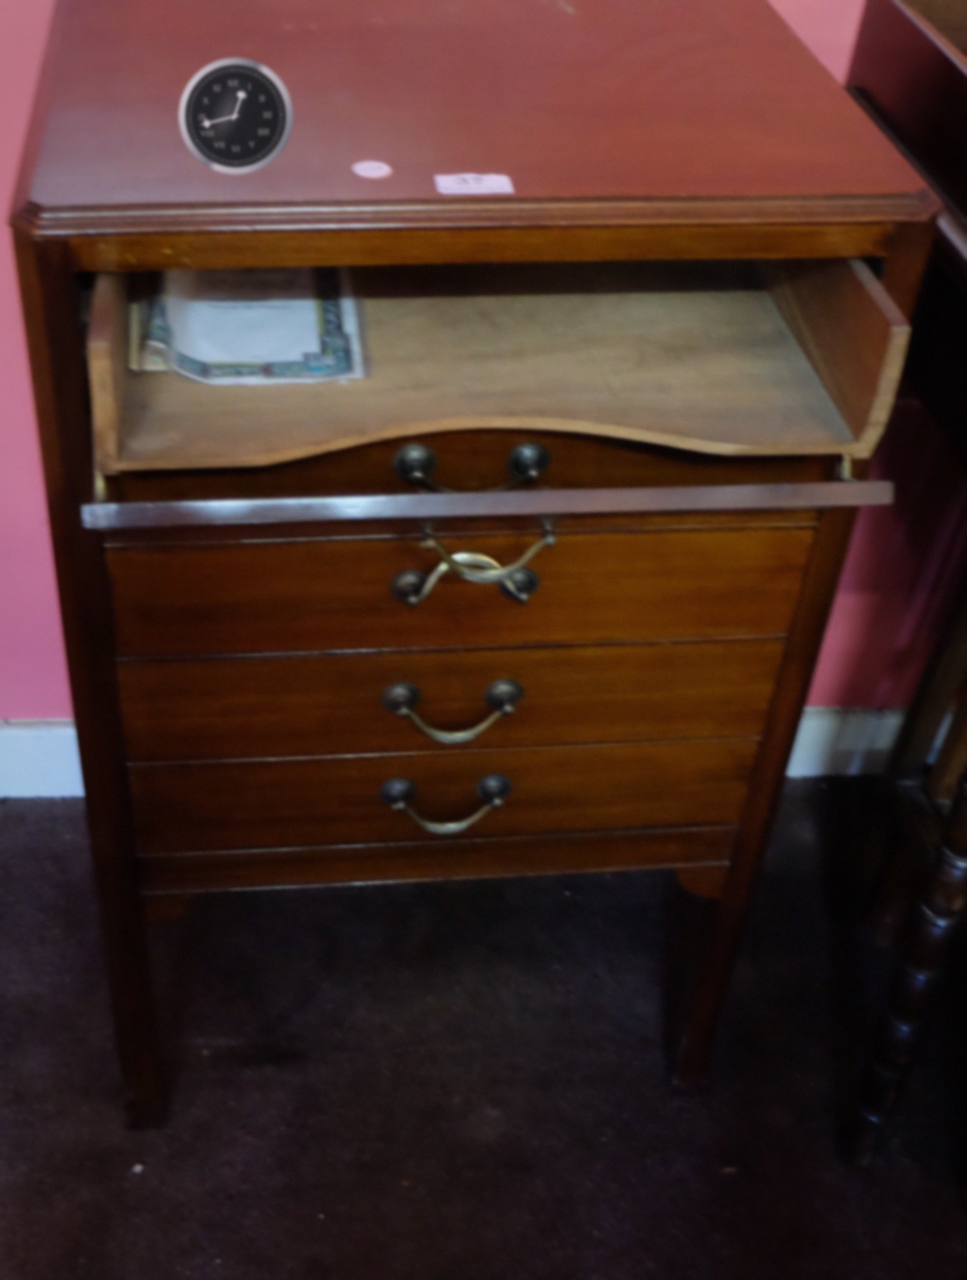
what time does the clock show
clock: 12:43
